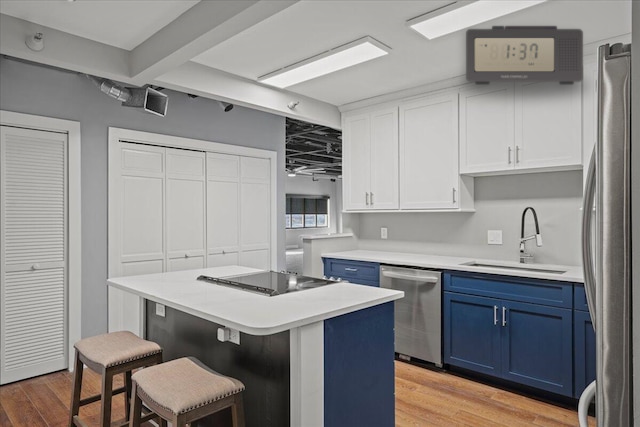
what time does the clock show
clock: 1:37
